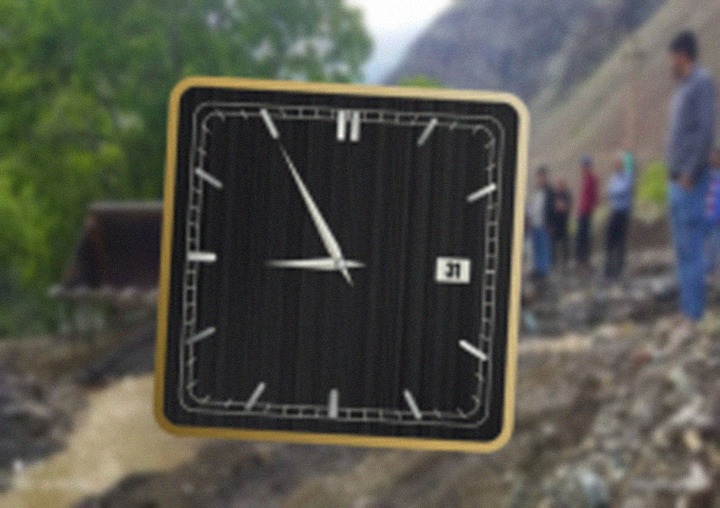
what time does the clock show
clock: 8:55
